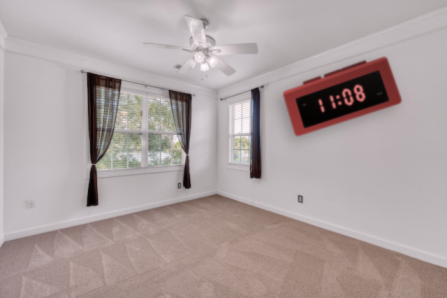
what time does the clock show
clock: 11:08
